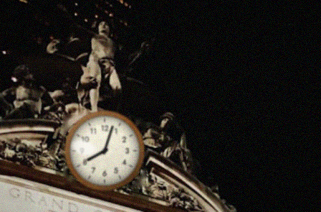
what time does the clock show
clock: 8:03
